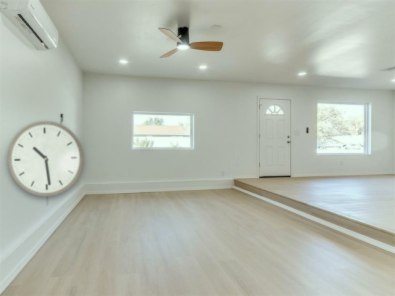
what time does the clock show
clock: 10:29
